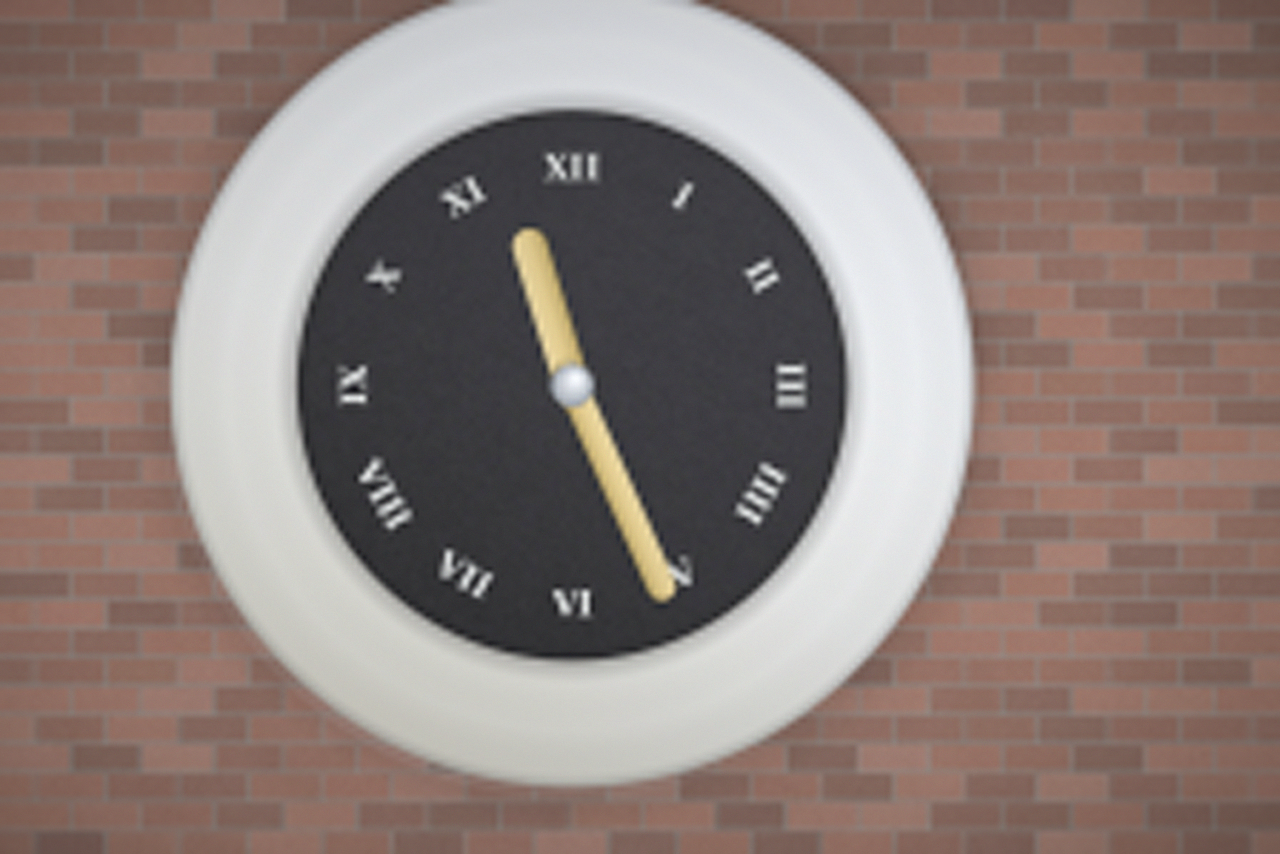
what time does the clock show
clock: 11:26
